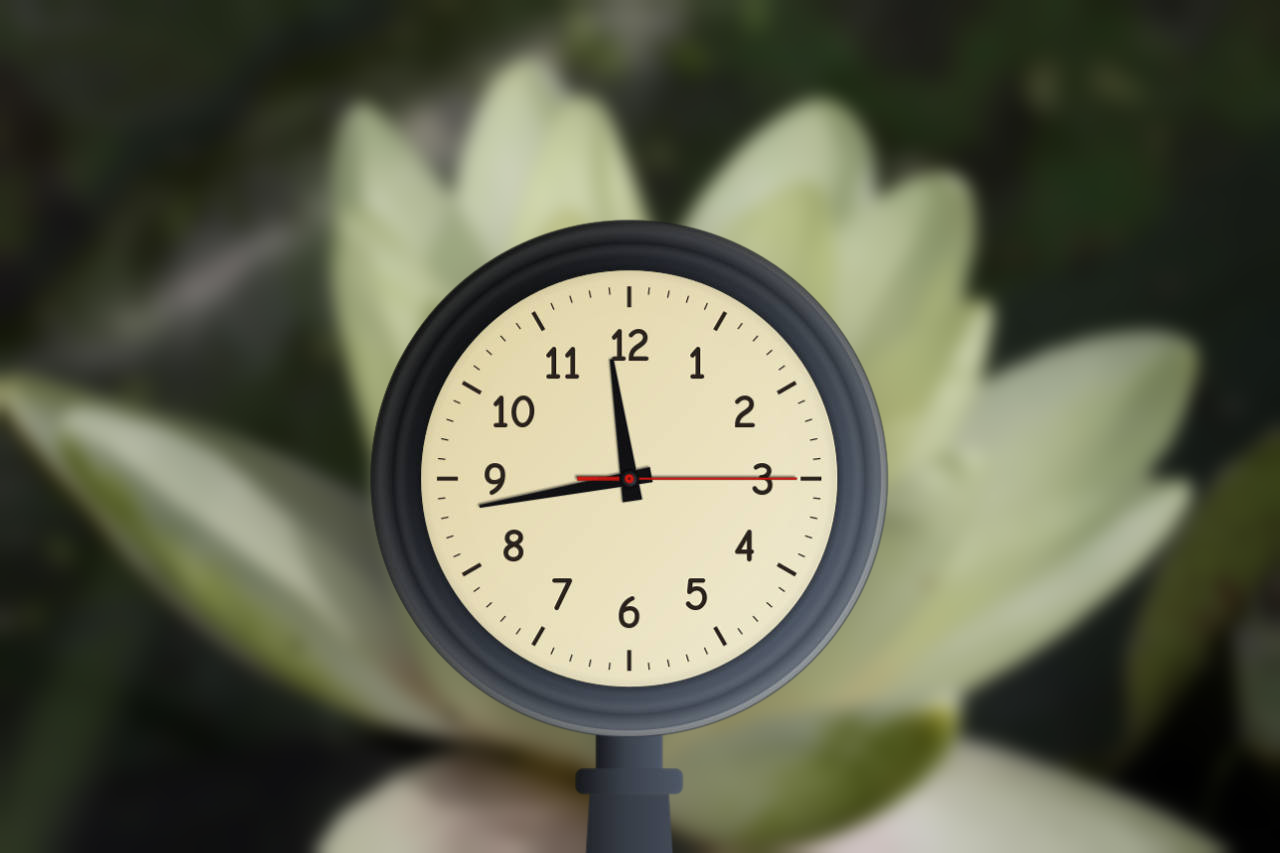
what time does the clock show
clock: 11:43:15
